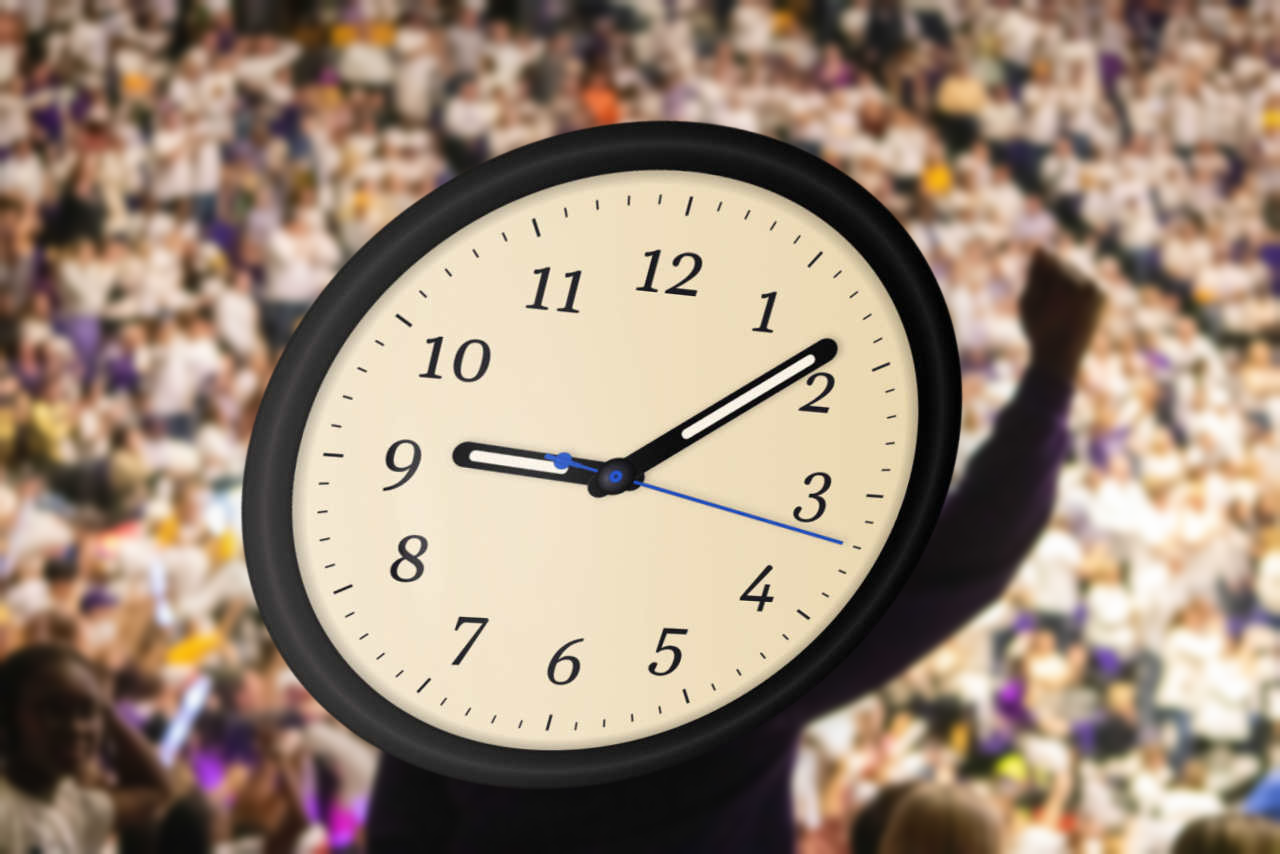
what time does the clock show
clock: 9:08:17
